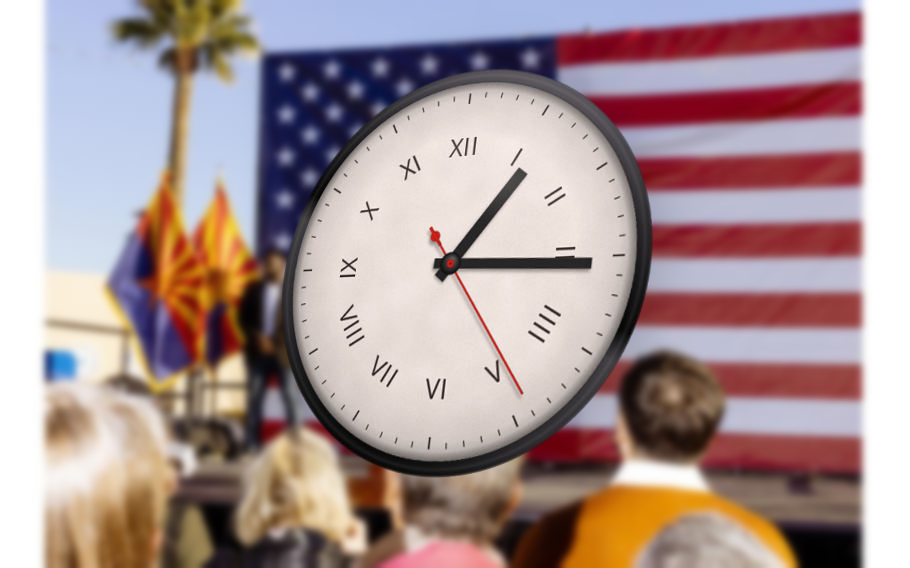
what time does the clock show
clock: 1:15:24
